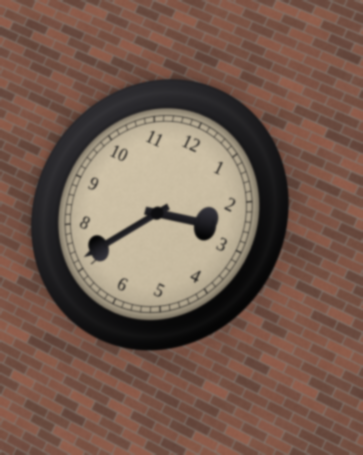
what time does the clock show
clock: 2:36
